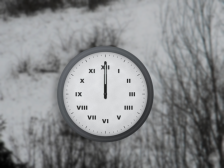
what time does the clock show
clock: 12:00
